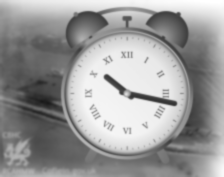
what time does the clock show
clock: 10:17
